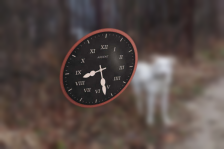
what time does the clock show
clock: 8:27
